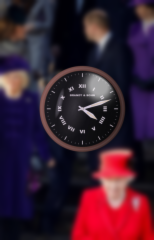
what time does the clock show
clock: 4:12
